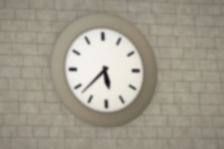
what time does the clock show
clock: 5:38
